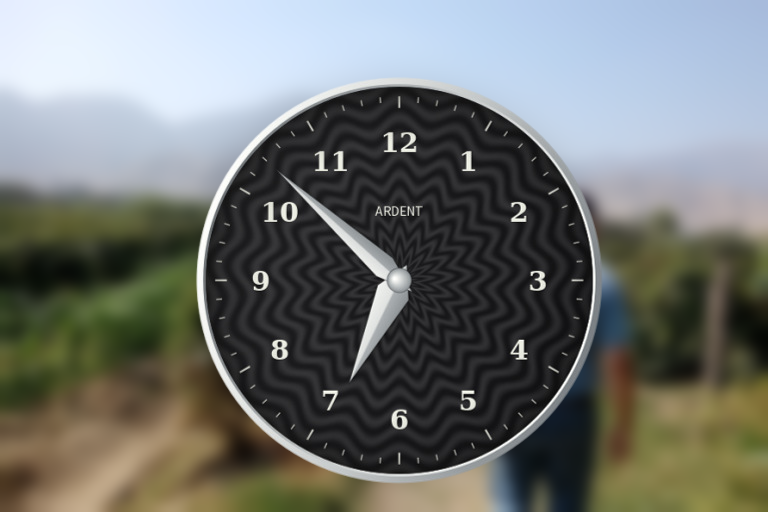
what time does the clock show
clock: 6:52
